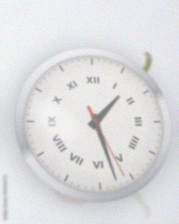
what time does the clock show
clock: 1:27:26
